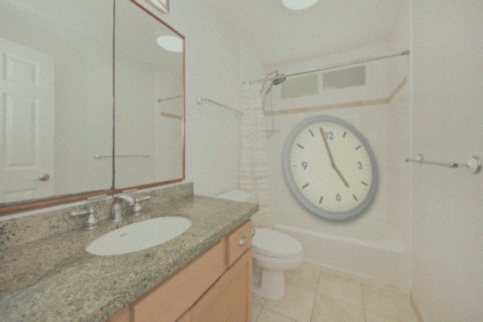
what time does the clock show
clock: 4:58
